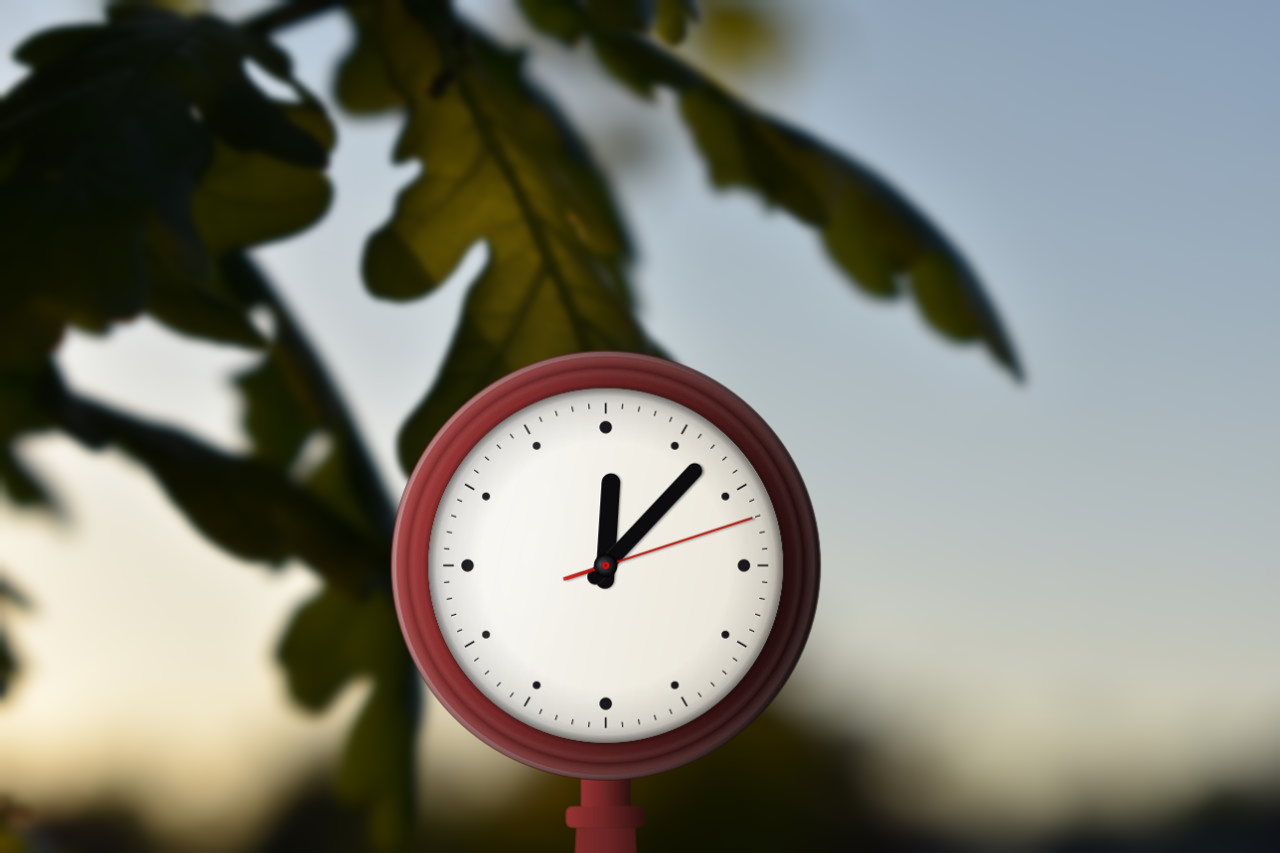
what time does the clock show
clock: 12:07:12
